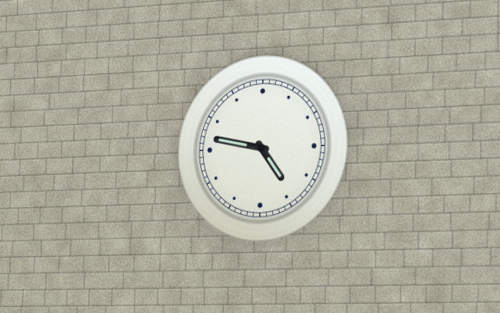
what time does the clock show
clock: 4:47
